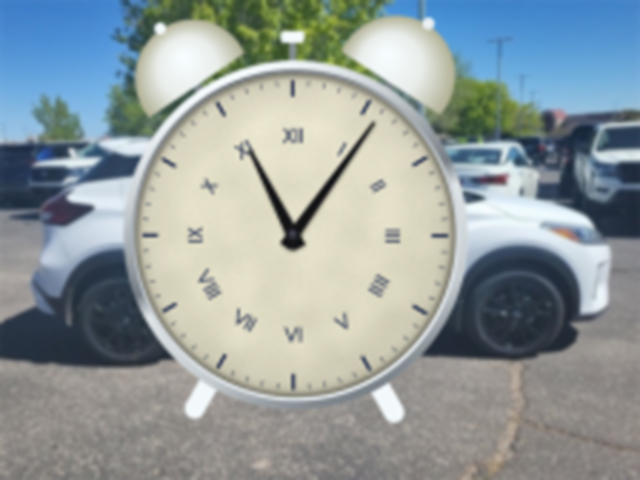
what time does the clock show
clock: 11:06
